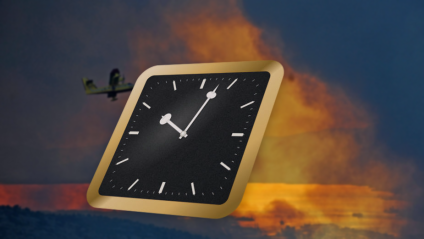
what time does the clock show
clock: 10:03
